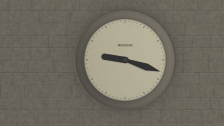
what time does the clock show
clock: 9:18
